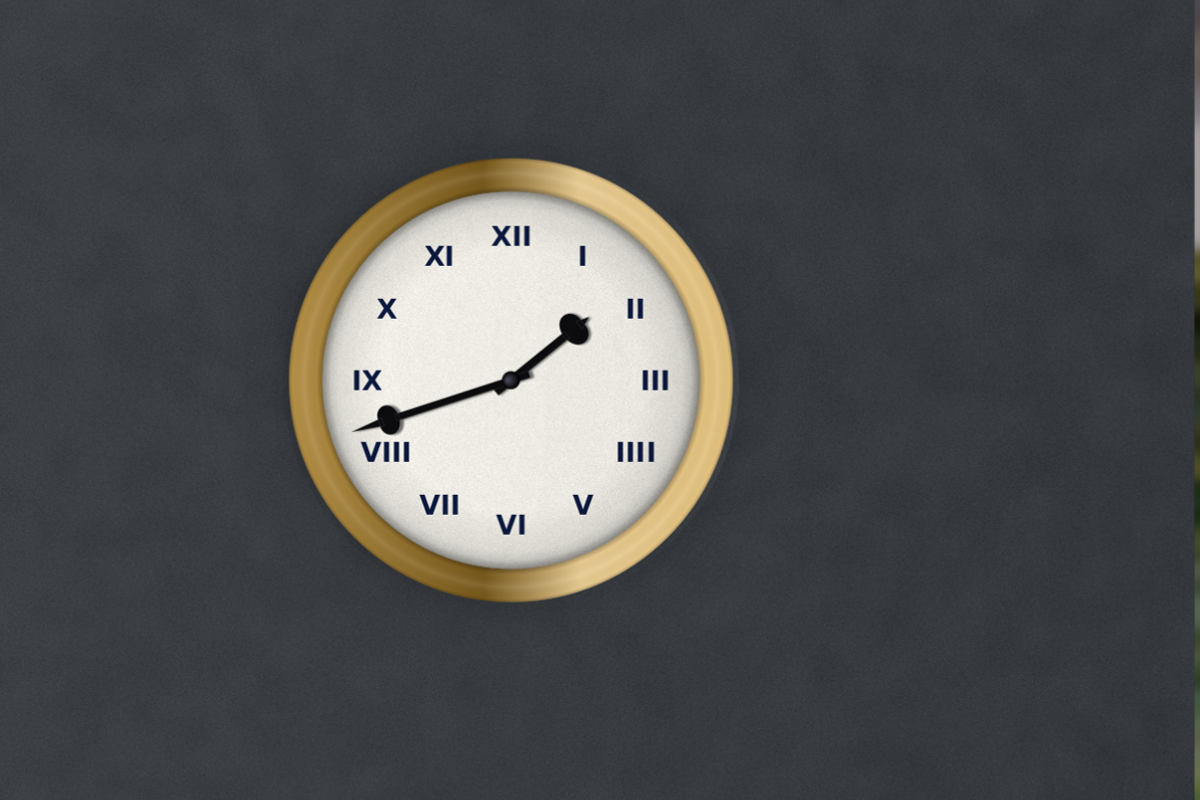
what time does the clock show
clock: 1:42
